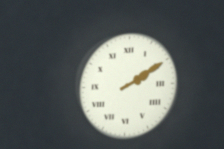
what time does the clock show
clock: 2:10
